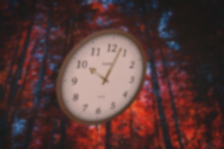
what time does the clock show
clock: 10:03
